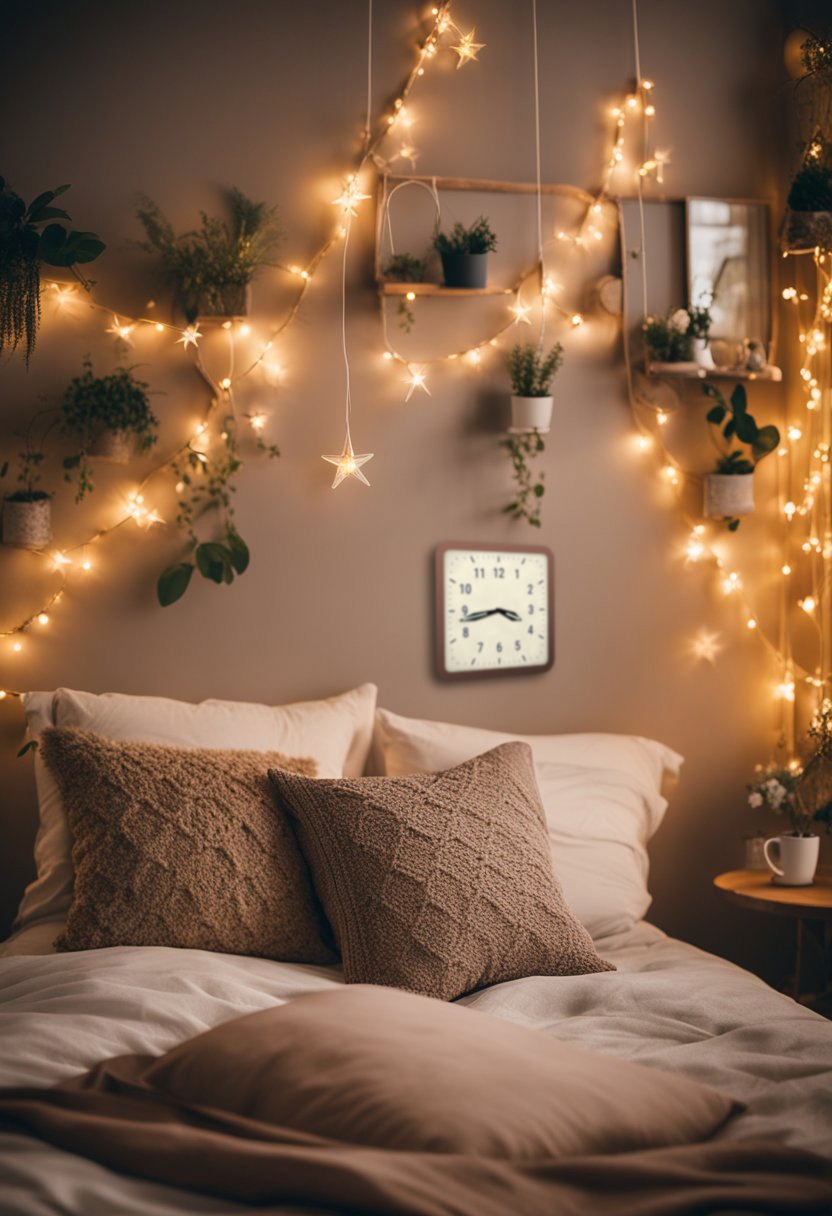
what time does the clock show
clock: 3:43
